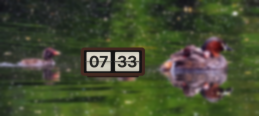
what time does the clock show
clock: 7:33
